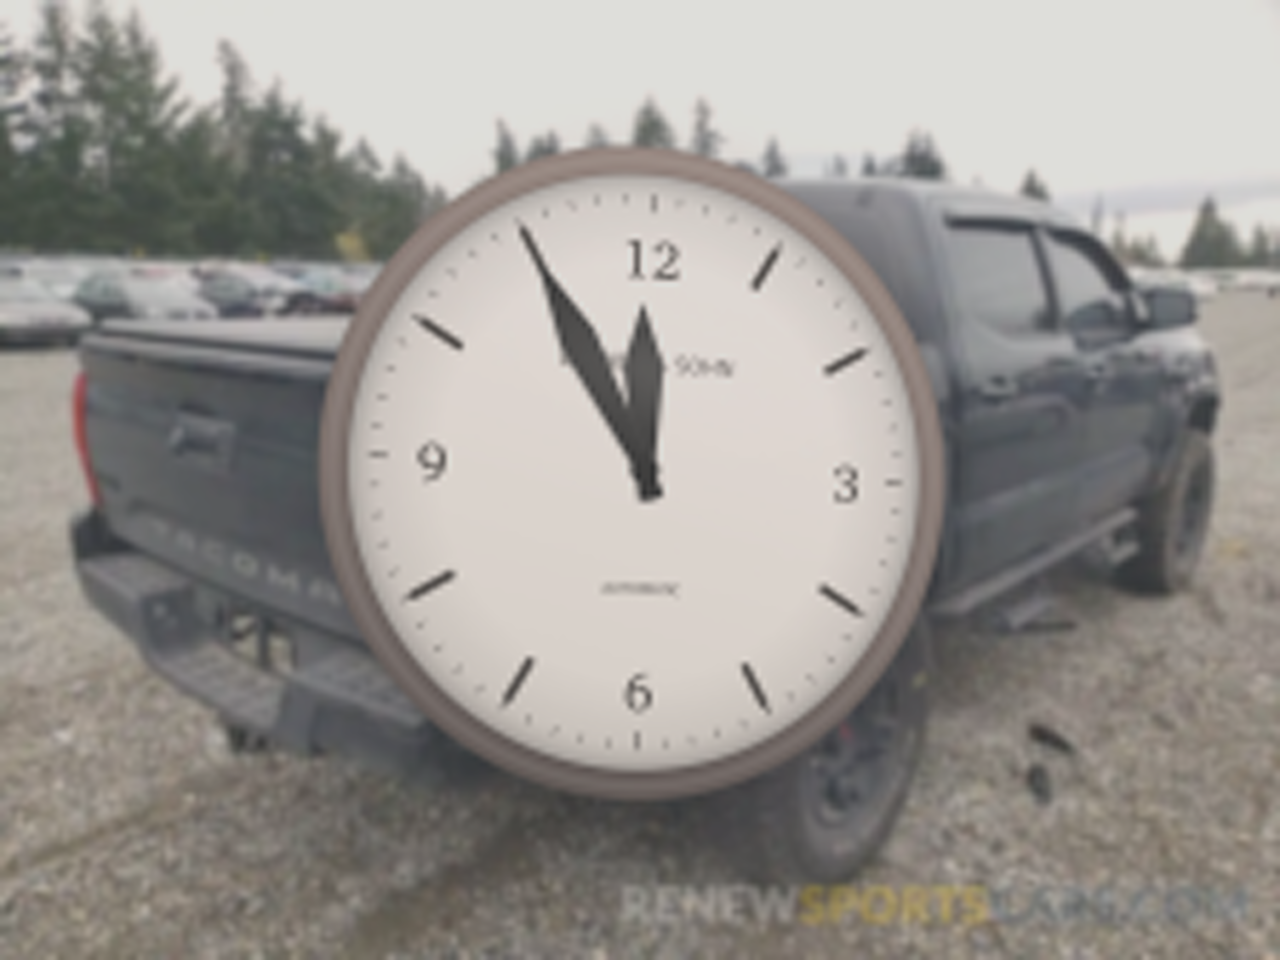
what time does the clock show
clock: 11:55
